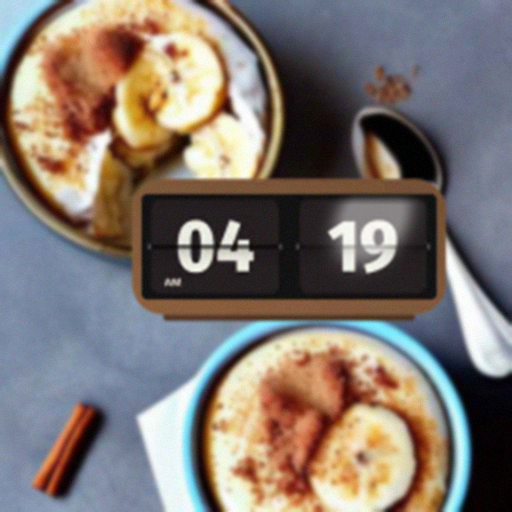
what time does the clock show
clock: 4:19
